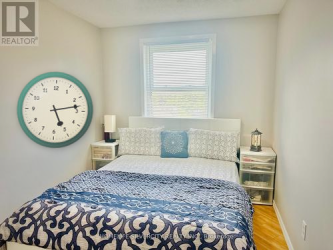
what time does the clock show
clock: 5:13
